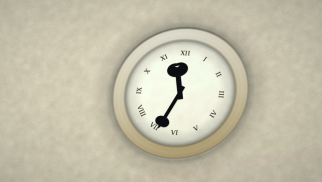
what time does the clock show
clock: 11:34
